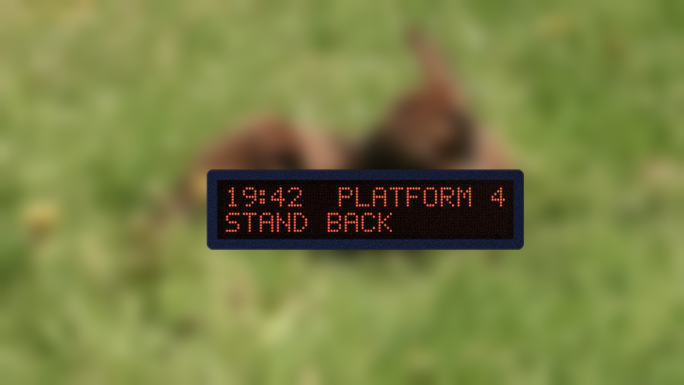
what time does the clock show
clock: 19:42
